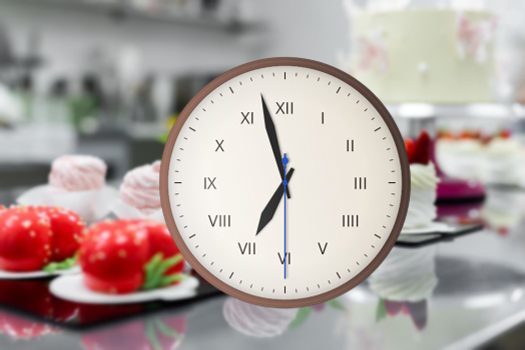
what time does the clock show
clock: 6:57:30
